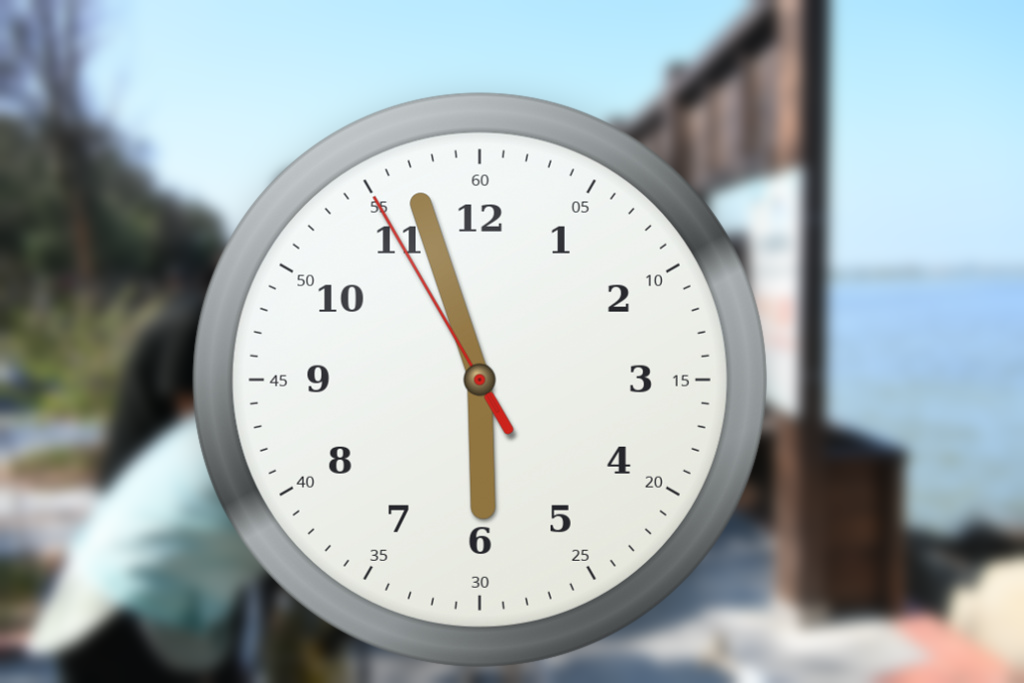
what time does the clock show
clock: 5:56:55
